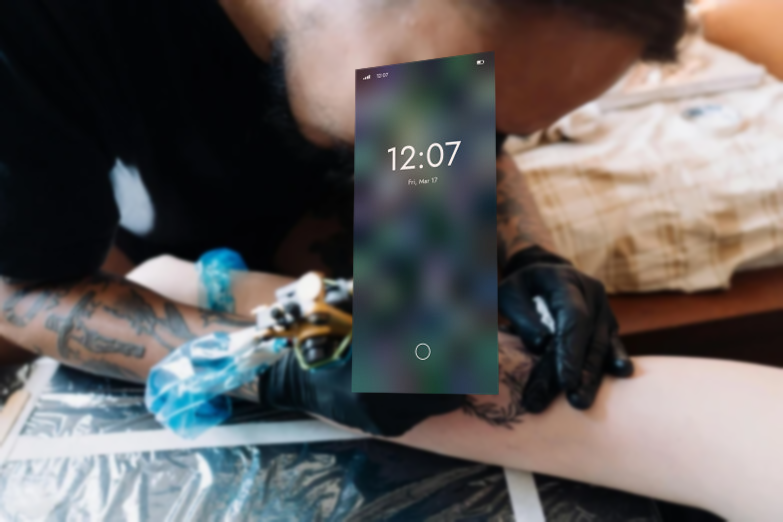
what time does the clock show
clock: 12:07
